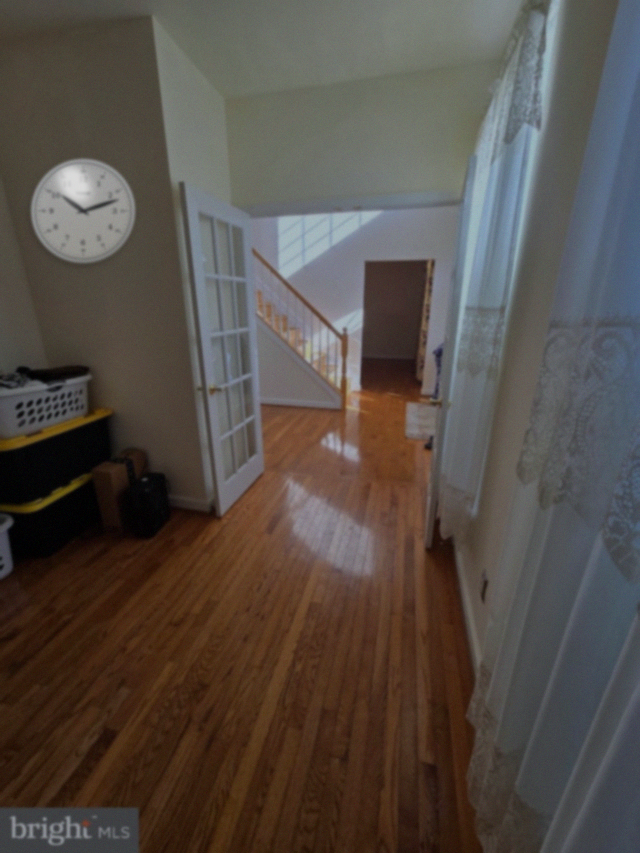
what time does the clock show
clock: 10:12
